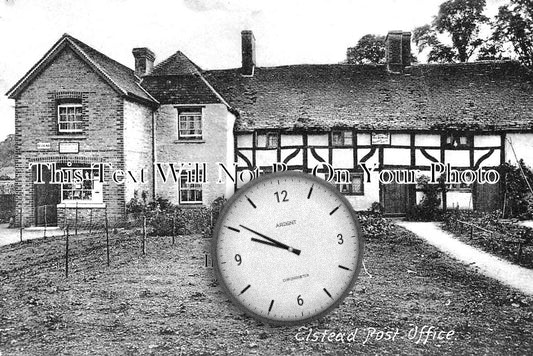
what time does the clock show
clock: 9:51
